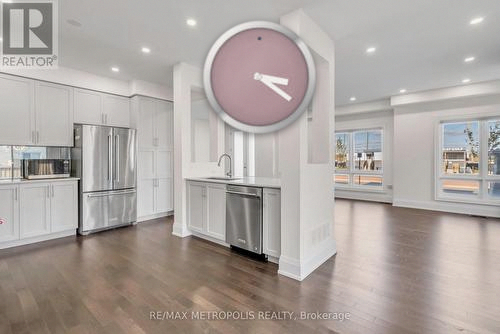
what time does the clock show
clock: 3:21
